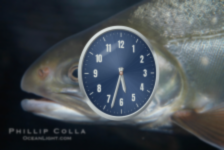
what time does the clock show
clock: 5:33
